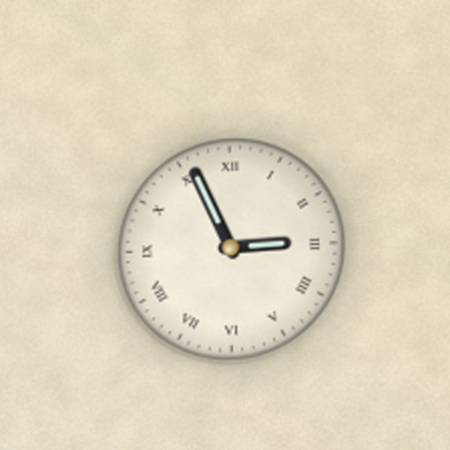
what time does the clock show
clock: 2:56
